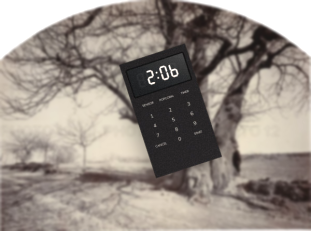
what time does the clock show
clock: 2:06
